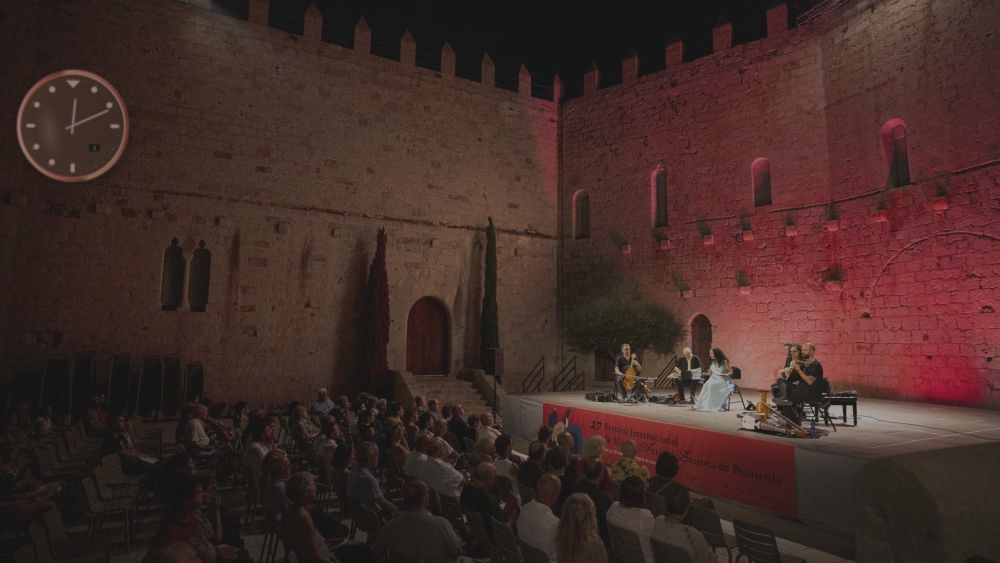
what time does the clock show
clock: 12:11
